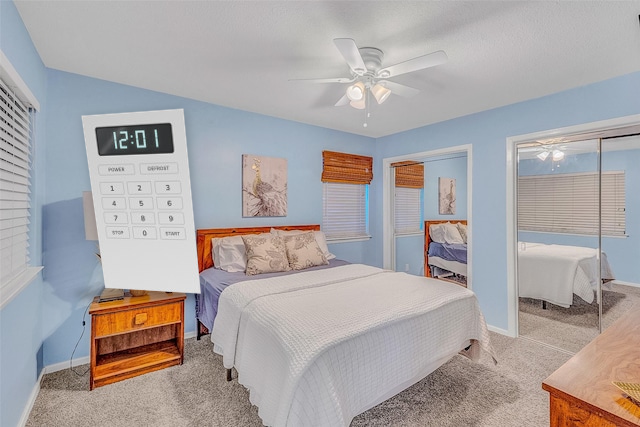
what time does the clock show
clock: 12:01
